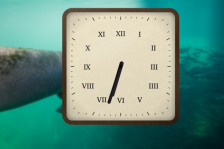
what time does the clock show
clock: 6:33
